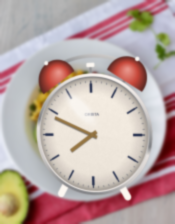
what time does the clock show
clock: 7:49
